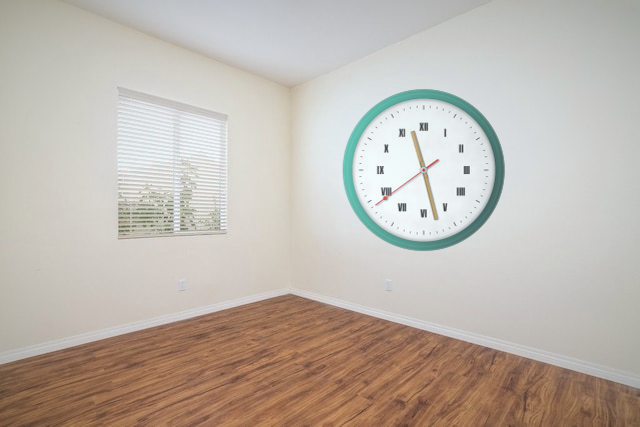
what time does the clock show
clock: 11:27:39
